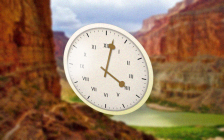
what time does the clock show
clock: 4:02
